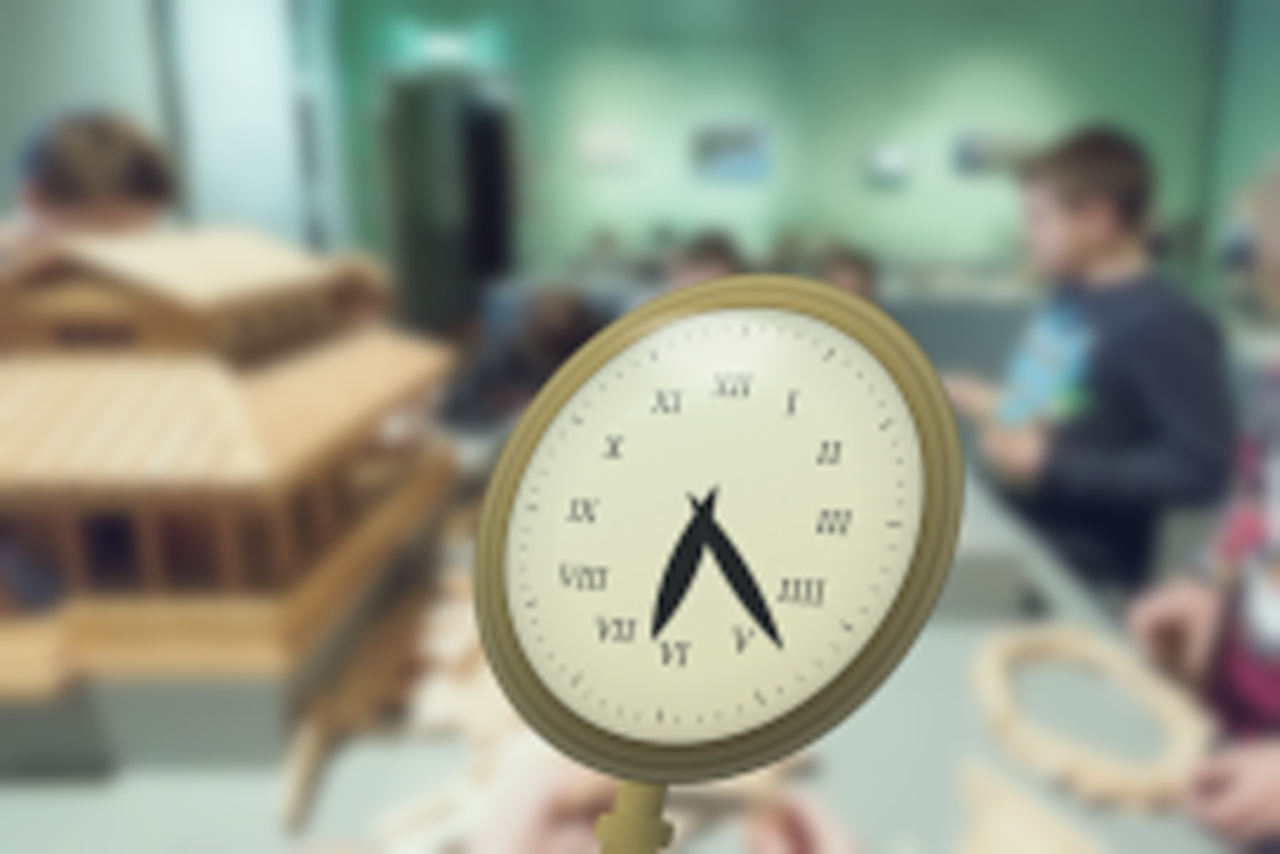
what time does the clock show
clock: 6:23
